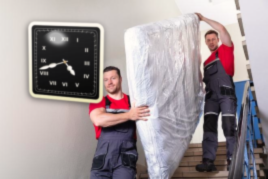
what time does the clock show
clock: 4:42
